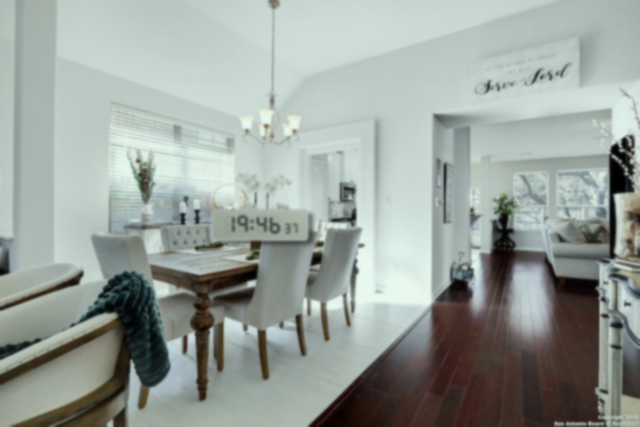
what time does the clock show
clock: 19:46
